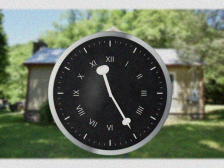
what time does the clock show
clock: 11:25
